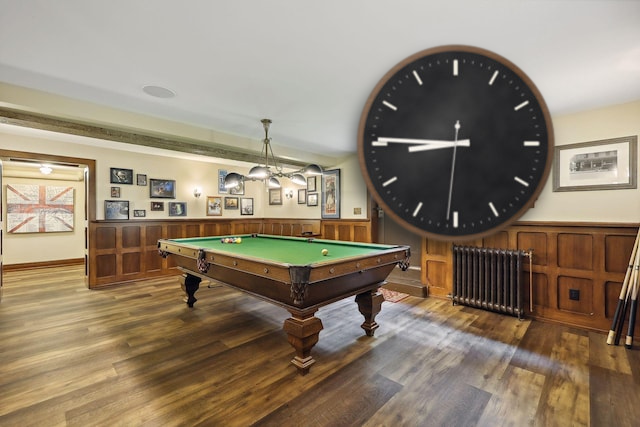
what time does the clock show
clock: 8:45:31
